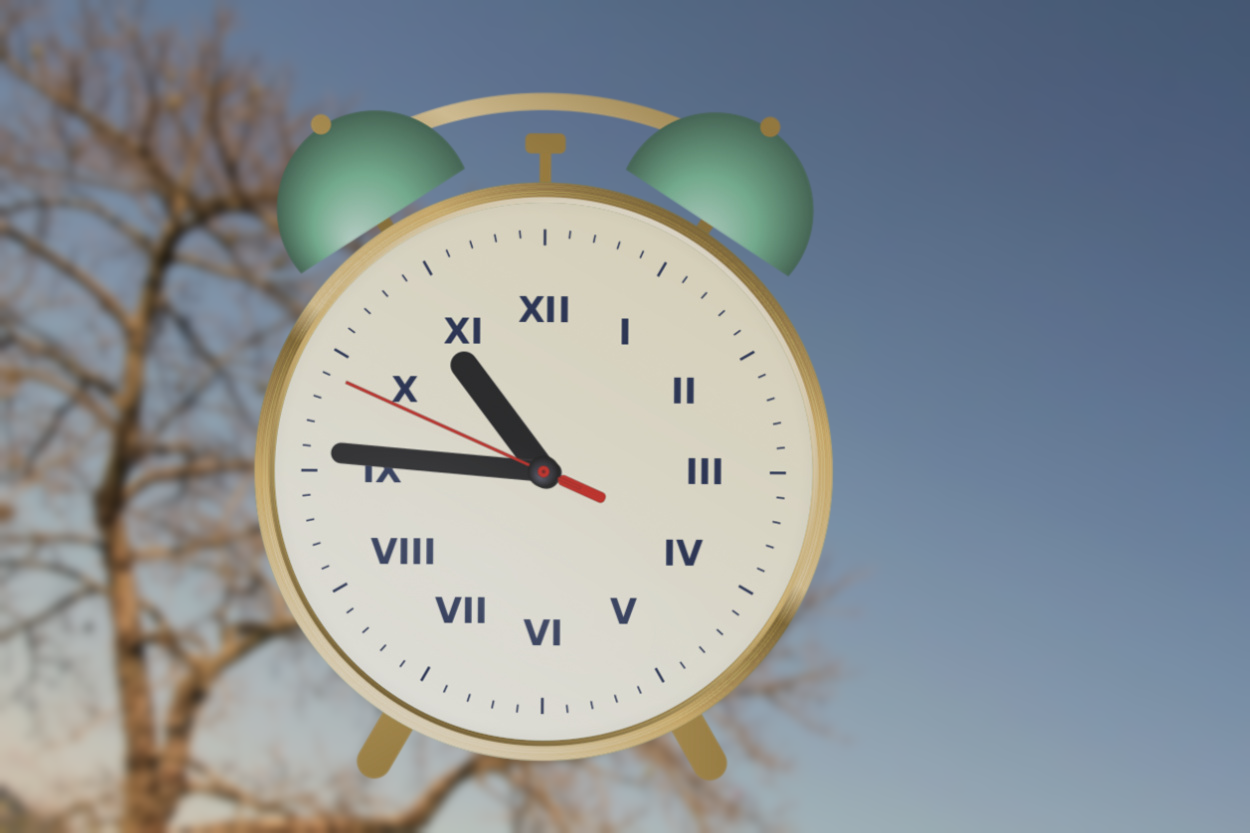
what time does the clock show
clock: 10:45:49
